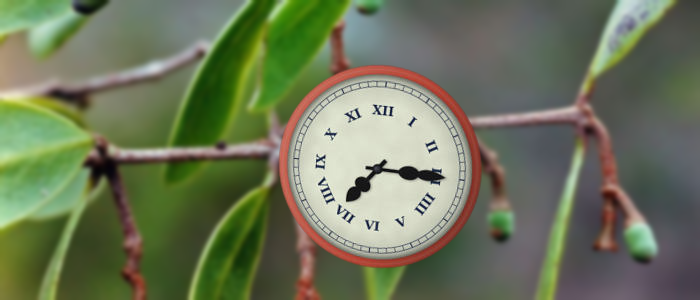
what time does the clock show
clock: 7:15
